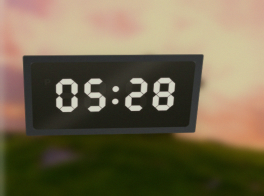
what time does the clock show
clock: 5:28
